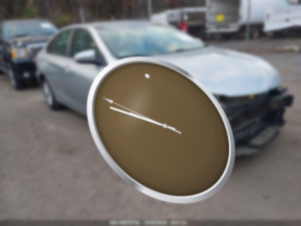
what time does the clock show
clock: 9:48:50
